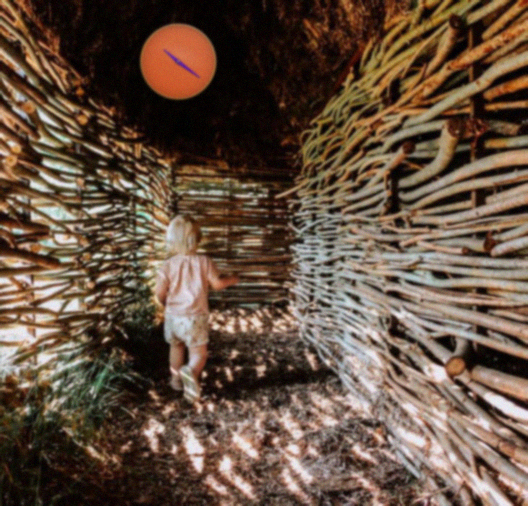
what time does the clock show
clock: 10:21
